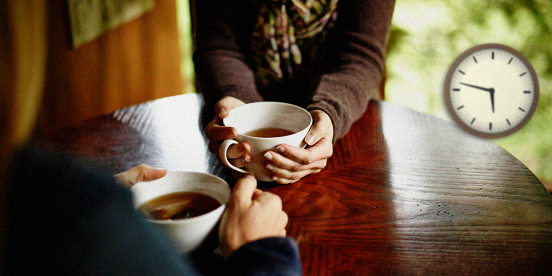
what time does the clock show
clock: 5:47
